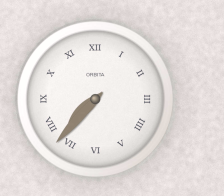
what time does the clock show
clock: 7:37
